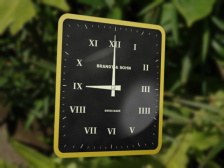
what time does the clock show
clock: 9:00
